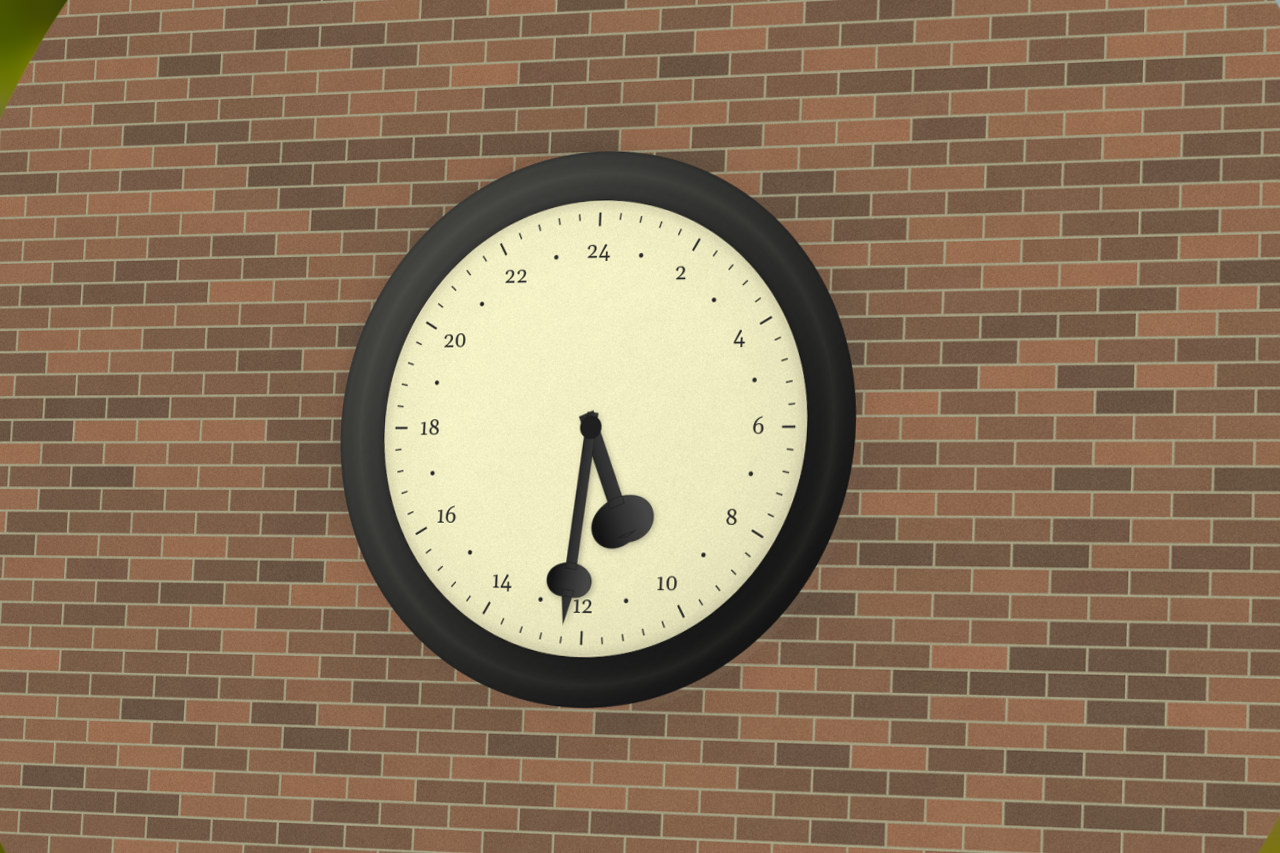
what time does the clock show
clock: 10:31
